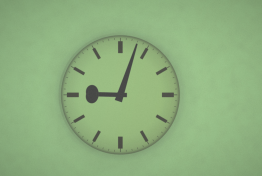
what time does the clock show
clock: 9:03
